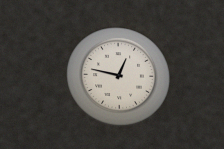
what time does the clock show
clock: 12:47
